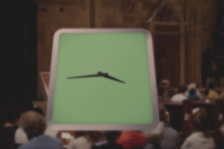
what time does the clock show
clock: 3:44
